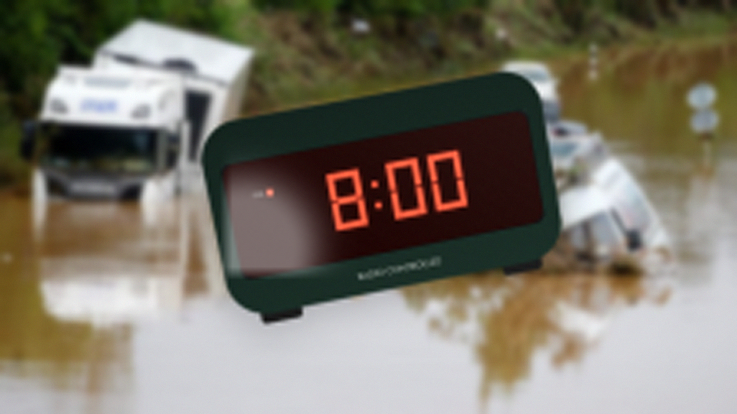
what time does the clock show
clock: 8:00
